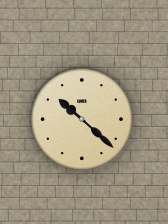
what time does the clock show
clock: 10:22
